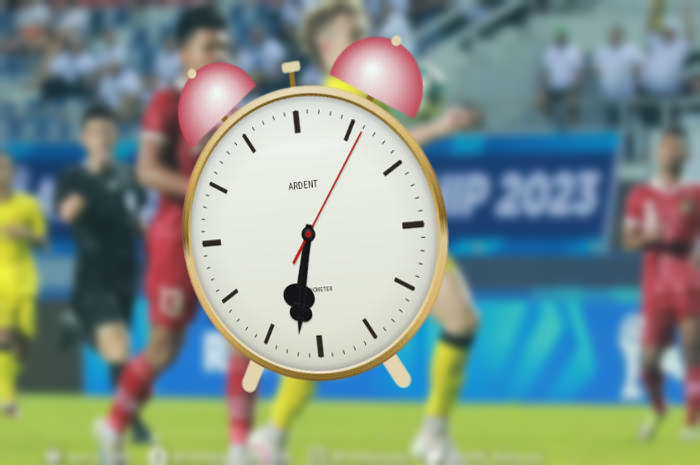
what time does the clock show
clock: 6:32:06
